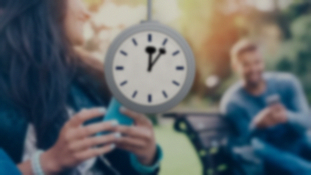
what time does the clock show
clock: 12:06
